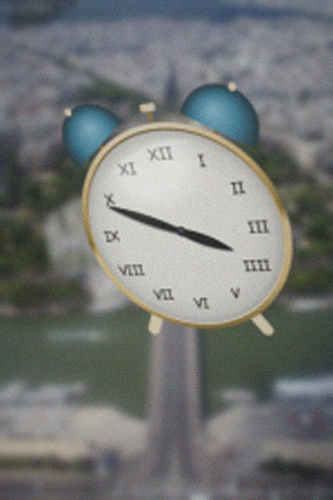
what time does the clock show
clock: 3:49
